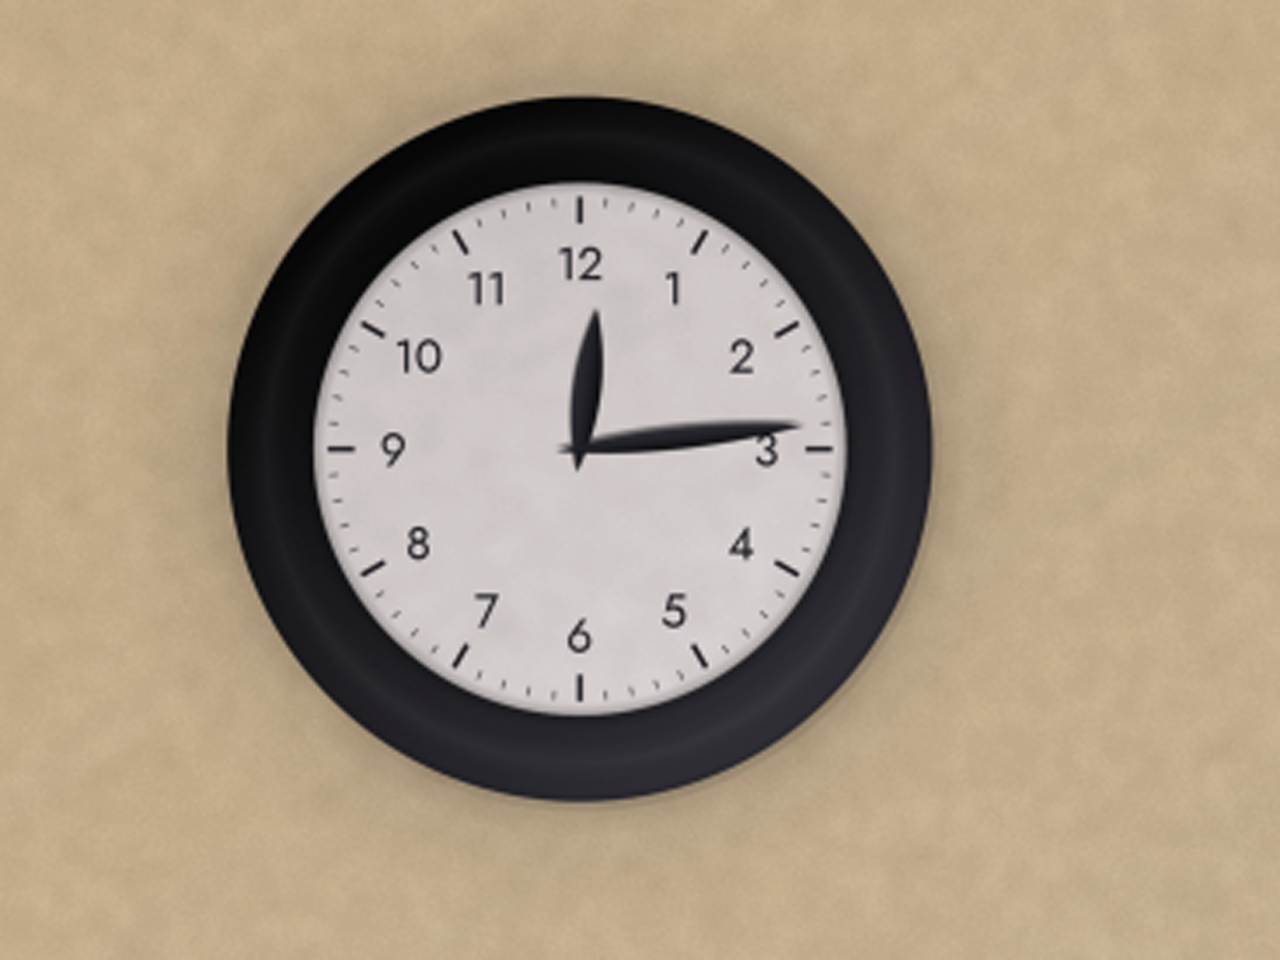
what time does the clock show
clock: 12:14
